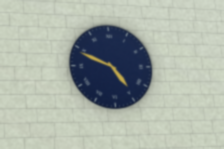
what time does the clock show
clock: 4:49
